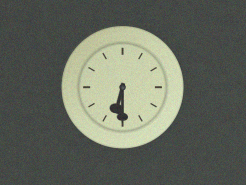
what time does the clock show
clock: 6:30
